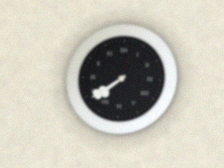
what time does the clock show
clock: 7:39
